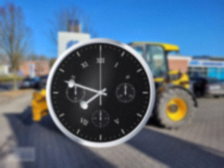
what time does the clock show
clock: 7:48
